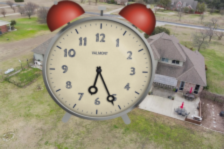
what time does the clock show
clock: 6:26
